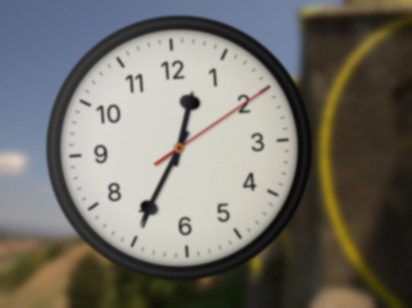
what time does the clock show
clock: 12:35:10
